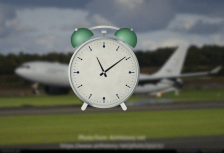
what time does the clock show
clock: 11:09
